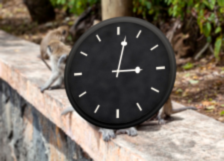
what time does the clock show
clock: 3:02
